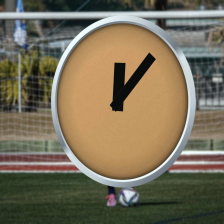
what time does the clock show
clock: 12:07
